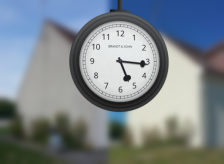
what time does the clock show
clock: 5:16
